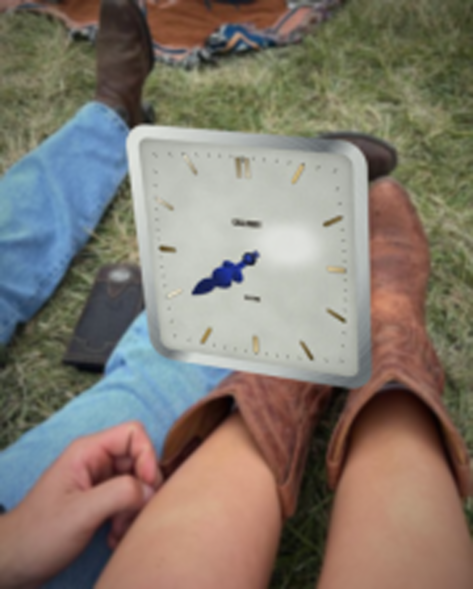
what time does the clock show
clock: 7:39
